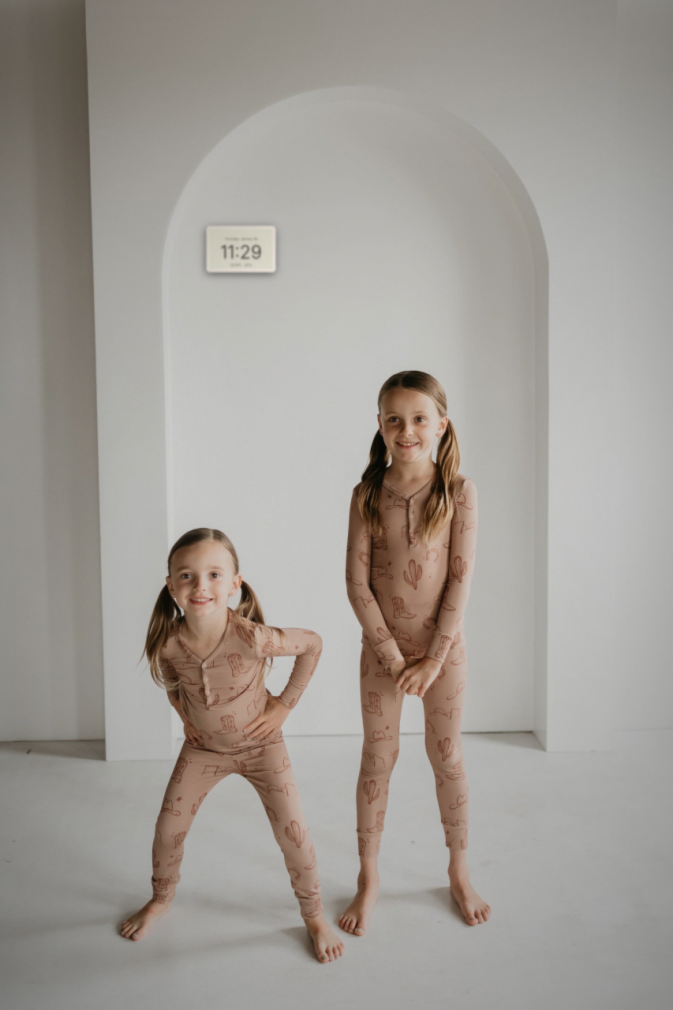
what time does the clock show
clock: 11:29
